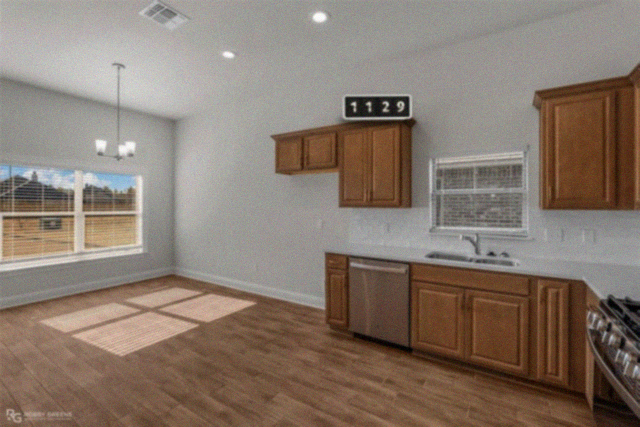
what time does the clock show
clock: 11:29
